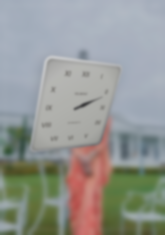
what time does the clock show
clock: 2:11
